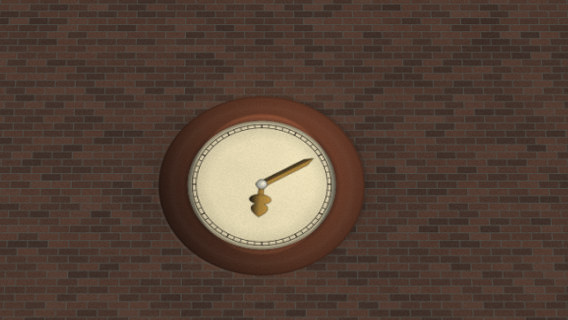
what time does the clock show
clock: 6:10
